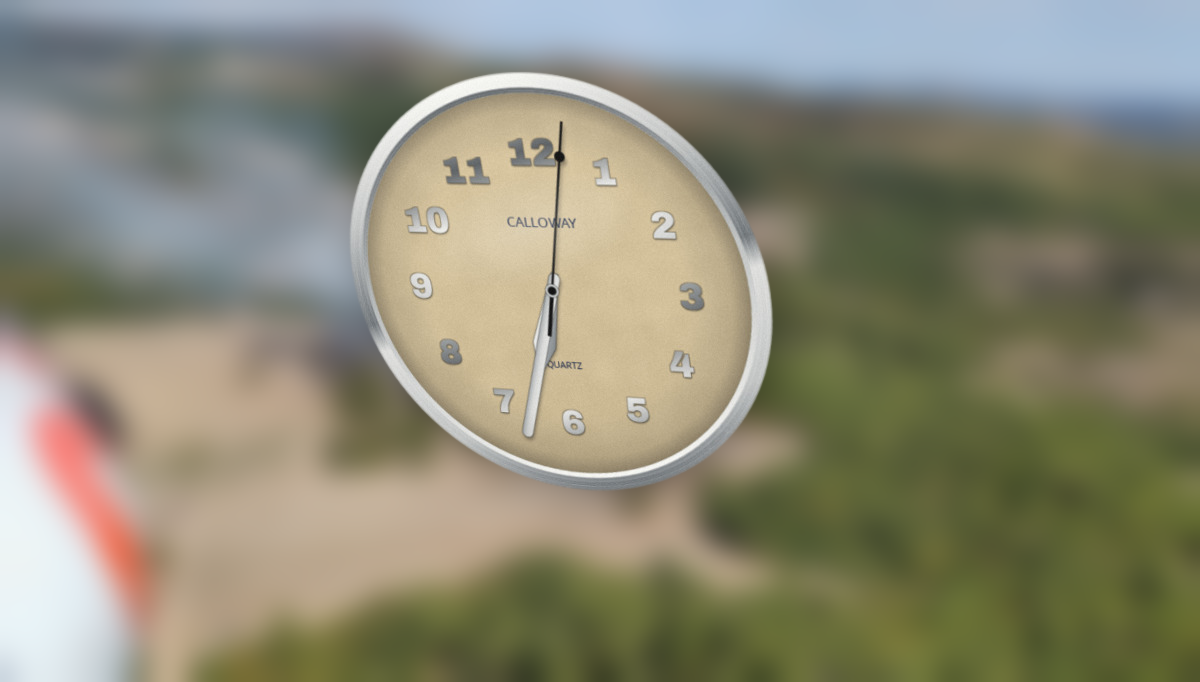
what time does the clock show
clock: 6:33:02
